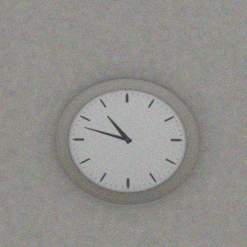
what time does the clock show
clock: 10:48
